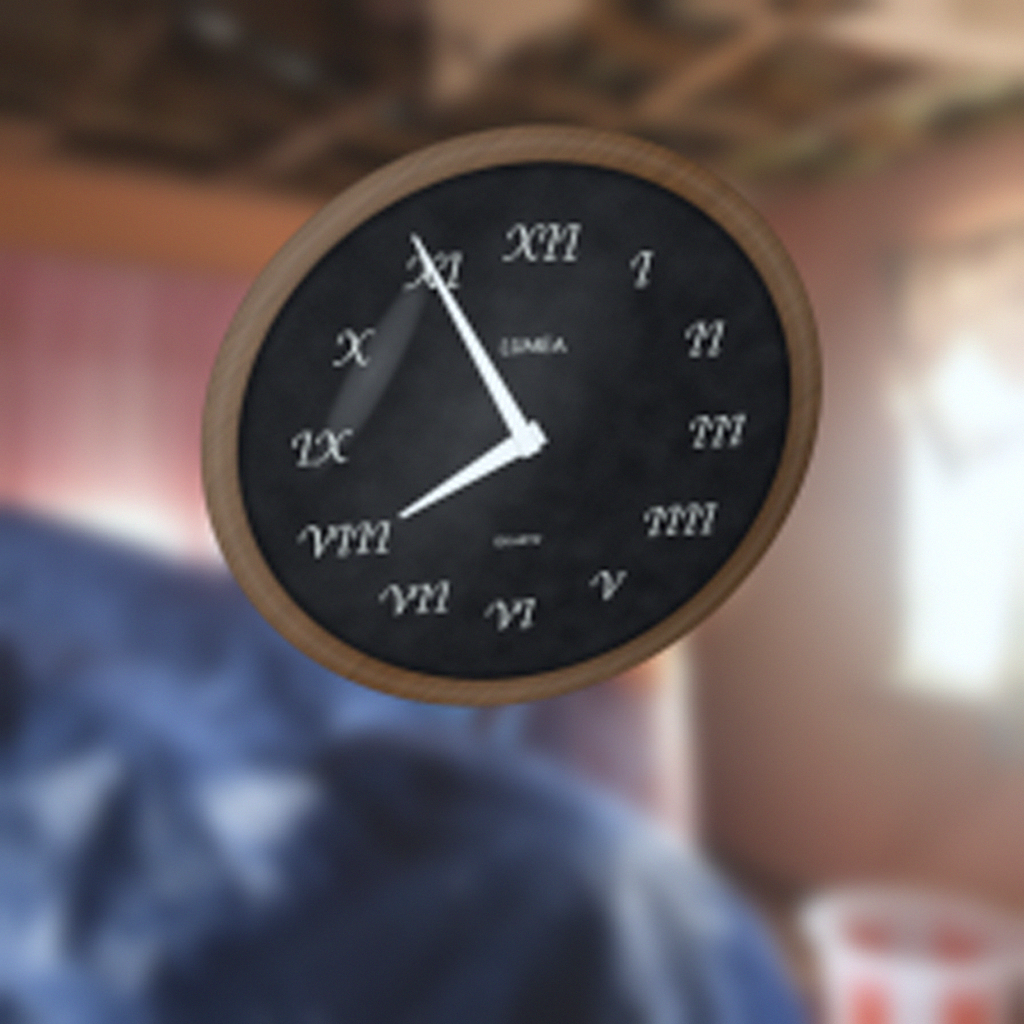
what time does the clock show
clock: 7:55
